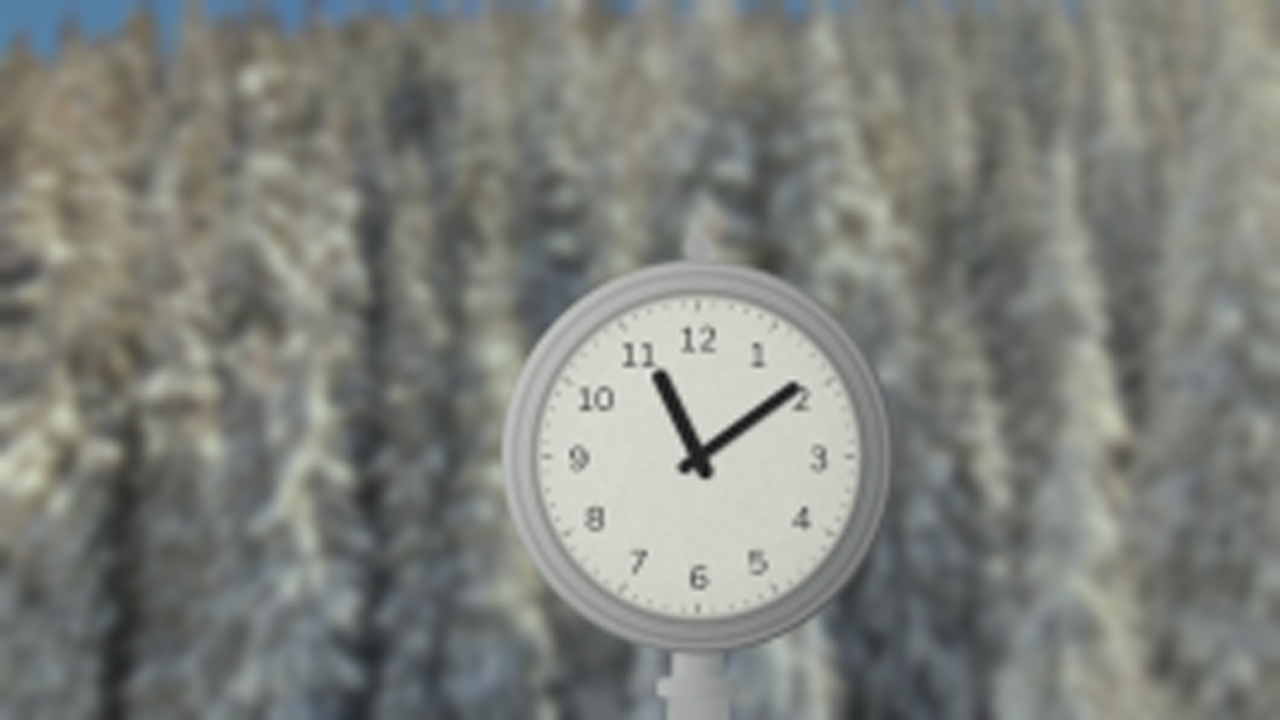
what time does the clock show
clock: 11:09
